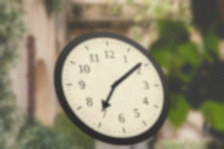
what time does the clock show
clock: 7:09
